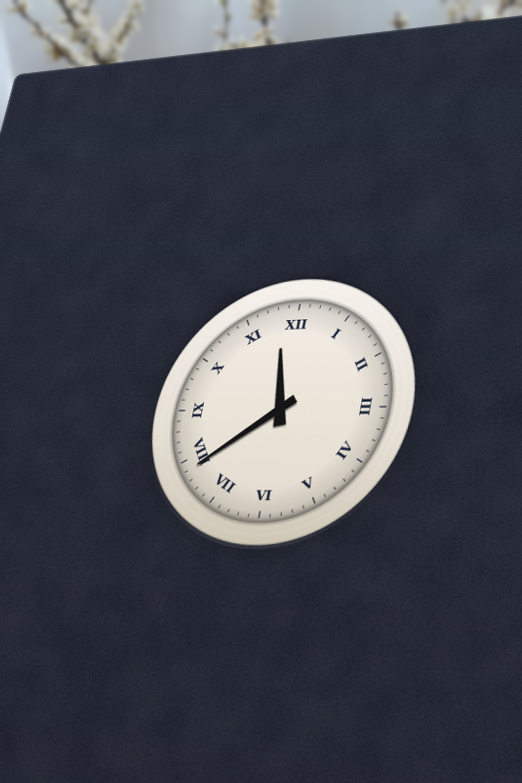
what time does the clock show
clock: 11:39
